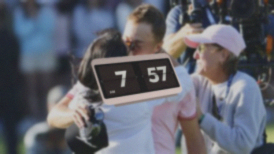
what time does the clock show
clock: 7:57
